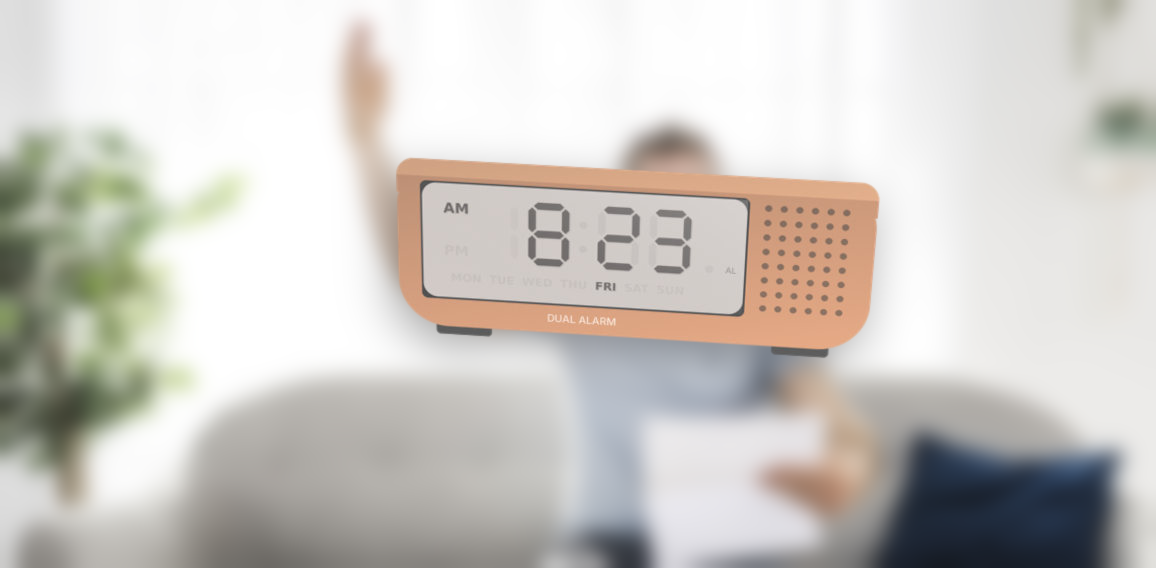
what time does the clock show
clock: 8:23
